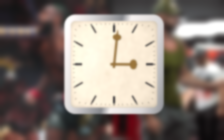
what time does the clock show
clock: 3:01
